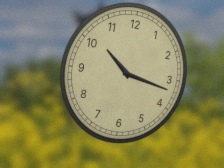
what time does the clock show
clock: 10:17
